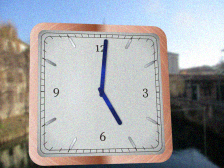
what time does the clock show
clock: 5:01
